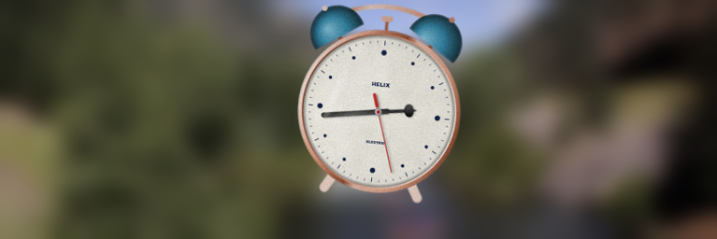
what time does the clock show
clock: 2:43:27
